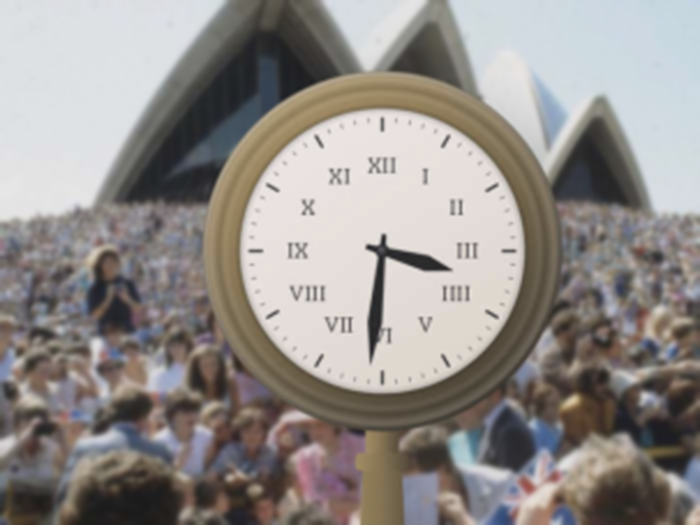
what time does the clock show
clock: 3:31
